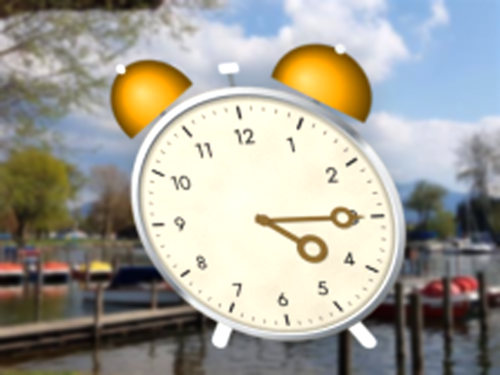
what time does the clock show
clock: 4:15
